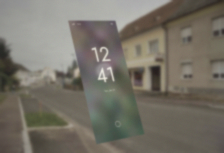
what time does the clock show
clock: 12:41
